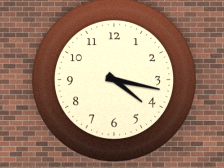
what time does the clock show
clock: 4:17
